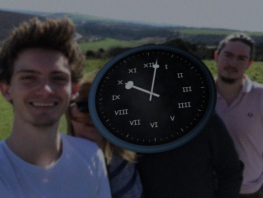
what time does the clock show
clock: 10:02
